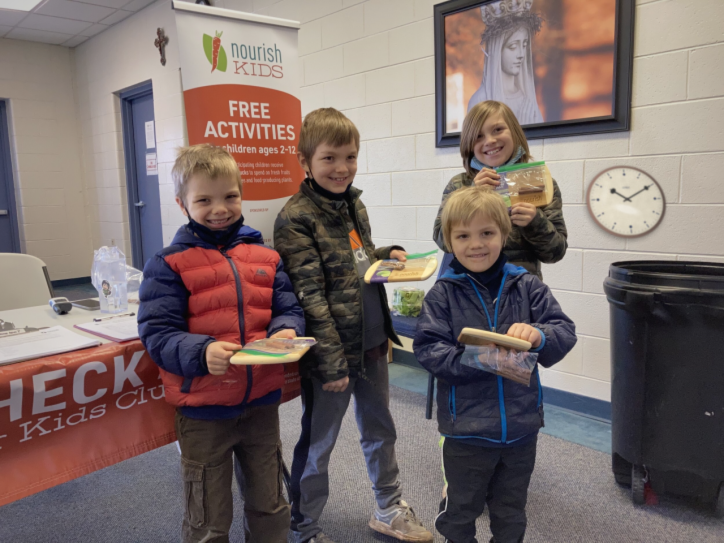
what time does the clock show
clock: 10:10
